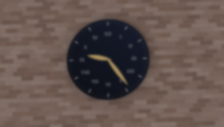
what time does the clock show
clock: 9:24
